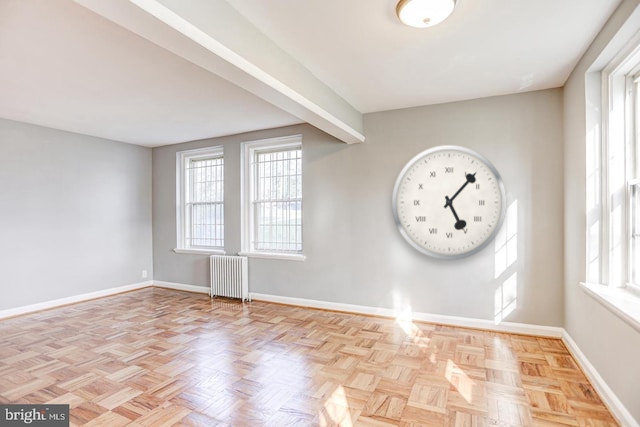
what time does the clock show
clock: 5:07
